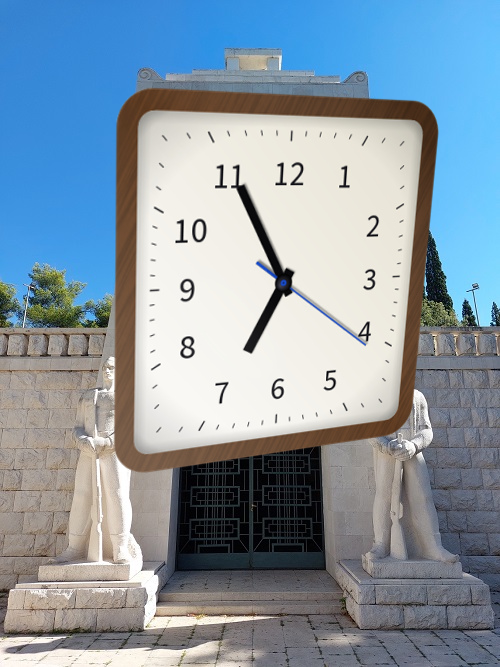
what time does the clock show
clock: 6:55:21
